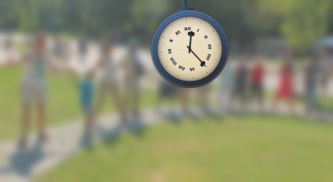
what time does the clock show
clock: 12:24
